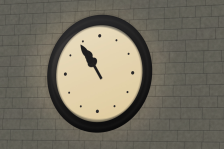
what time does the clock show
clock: 10:54
